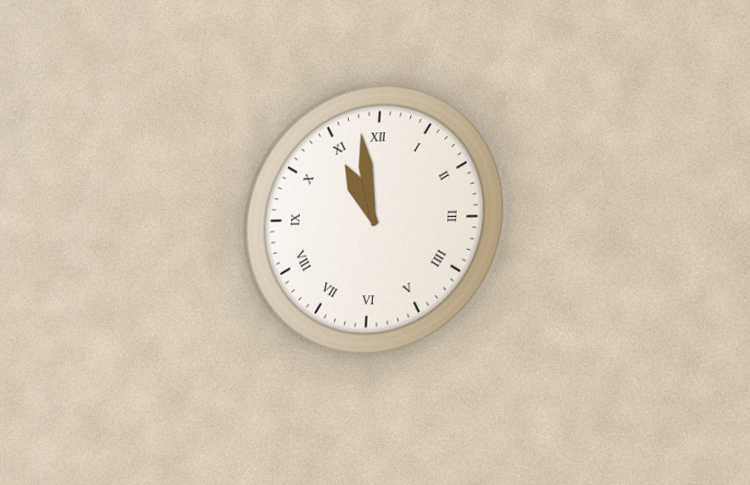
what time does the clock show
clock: 10:58
